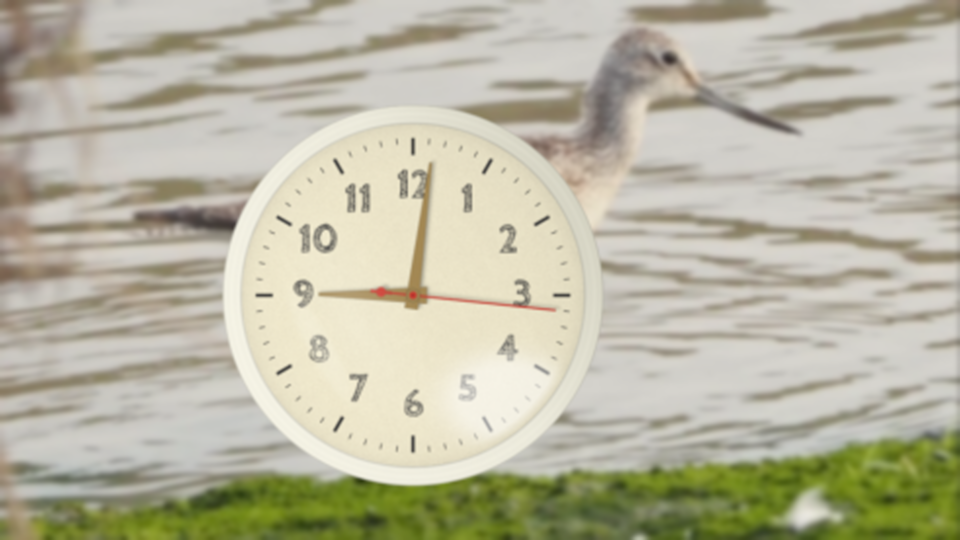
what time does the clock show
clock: 9:01:16
